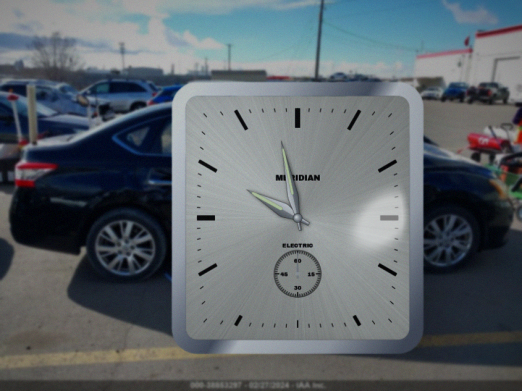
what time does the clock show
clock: 9:58
